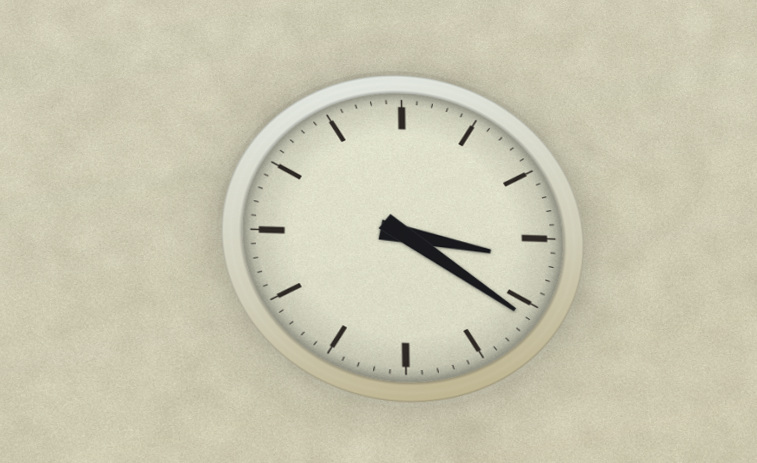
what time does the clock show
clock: 3:21
